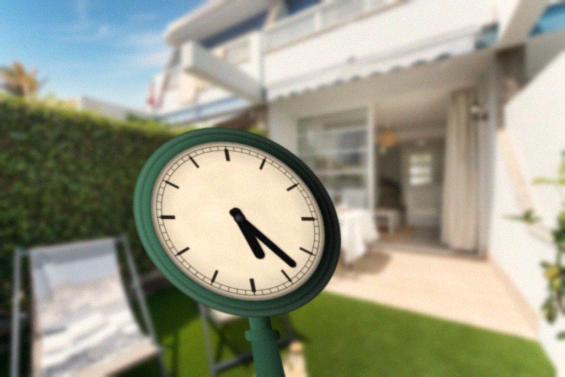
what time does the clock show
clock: 5:23
